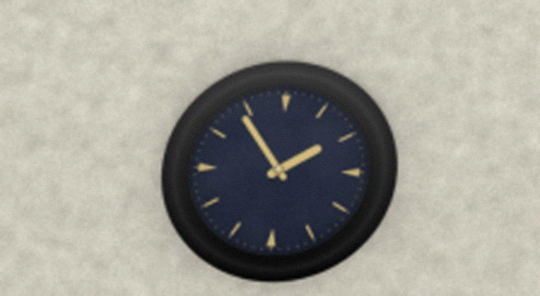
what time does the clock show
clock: 1:54
